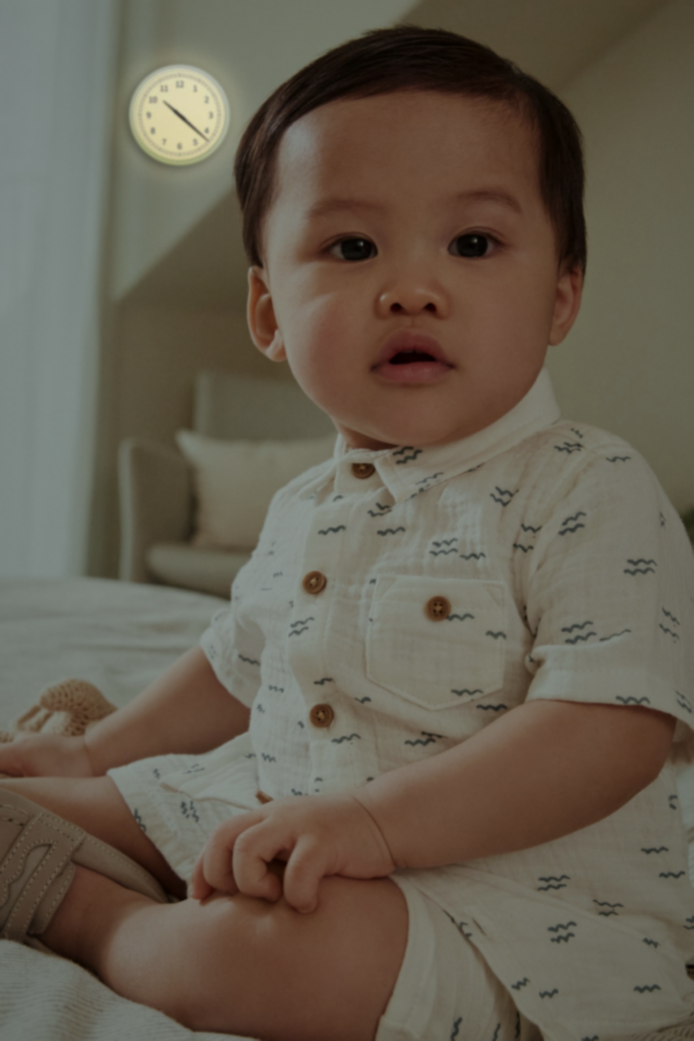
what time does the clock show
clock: 10:22
